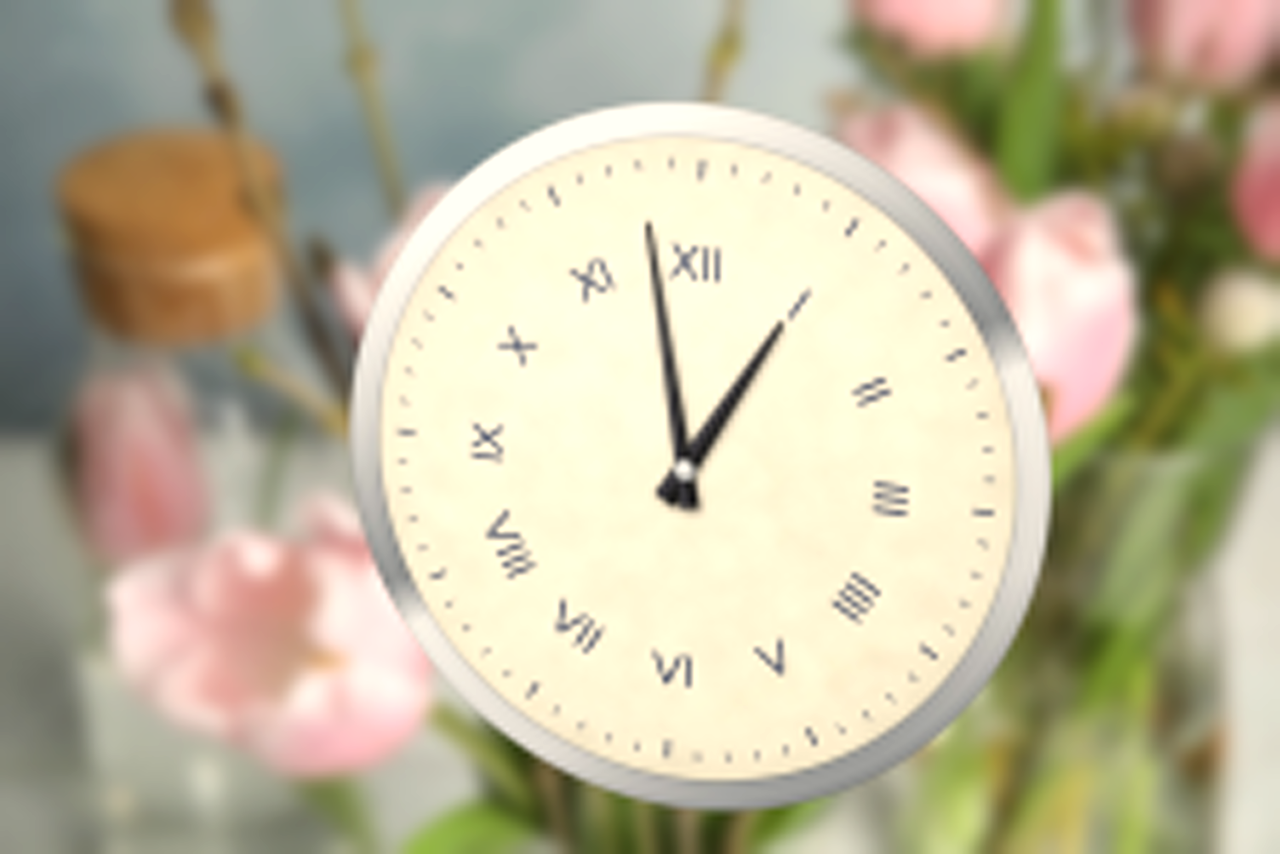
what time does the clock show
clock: 12:58
